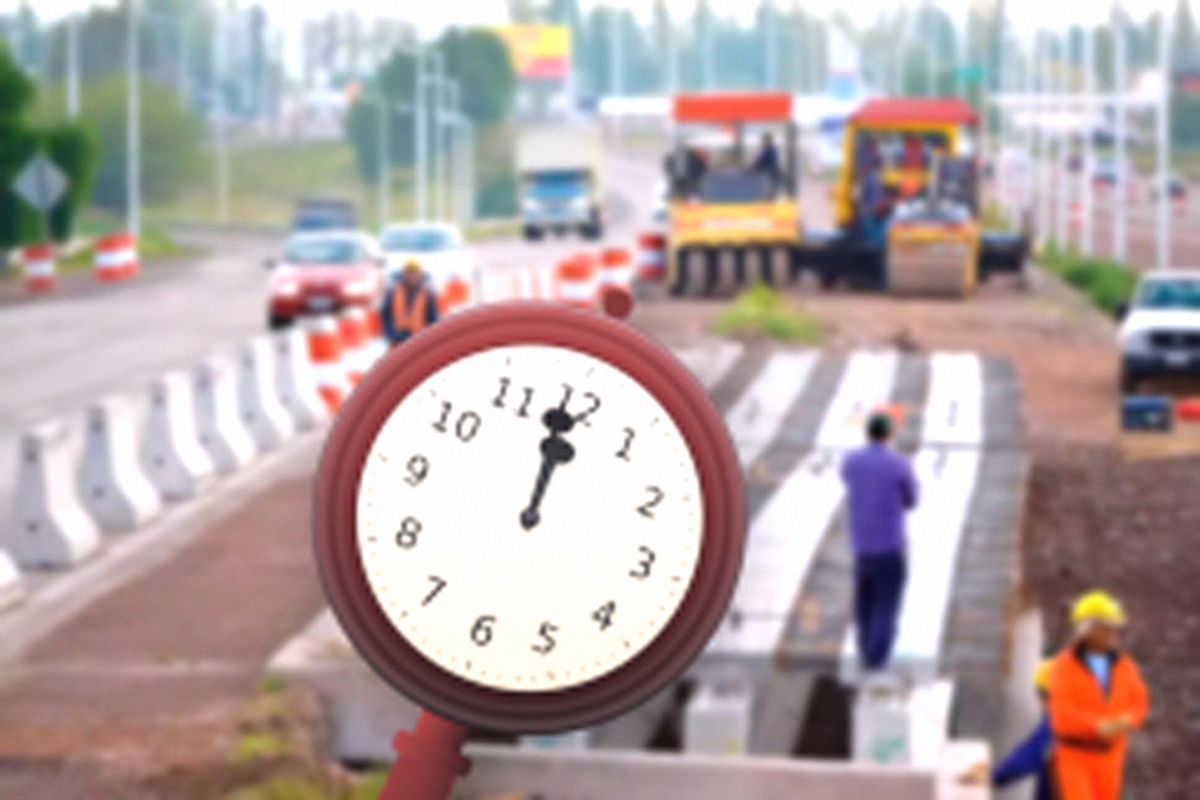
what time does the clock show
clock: 11:59
